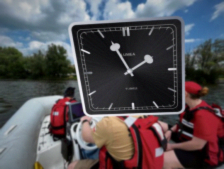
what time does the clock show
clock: 1:56
